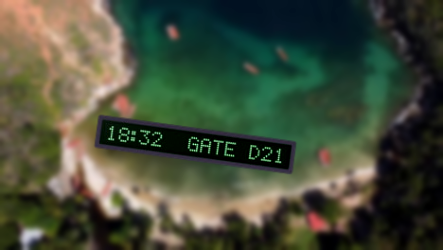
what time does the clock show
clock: 18:32
